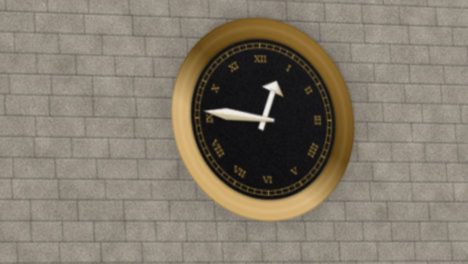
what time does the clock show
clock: 12:46
